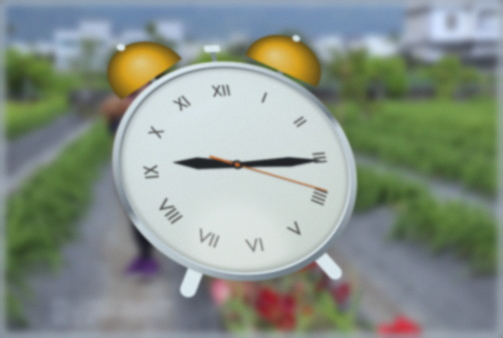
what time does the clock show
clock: 9:15:19
